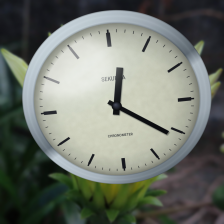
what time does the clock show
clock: 12:21
